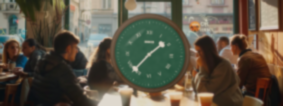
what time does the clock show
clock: 1:37
